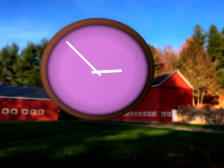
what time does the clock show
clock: 2:53
